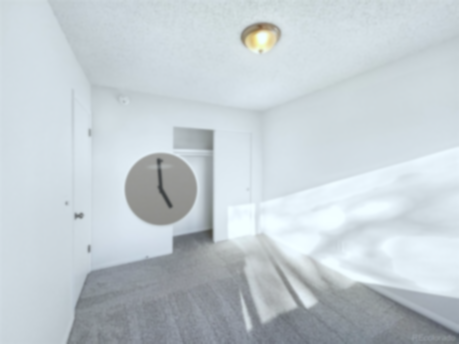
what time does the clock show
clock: 4:59
